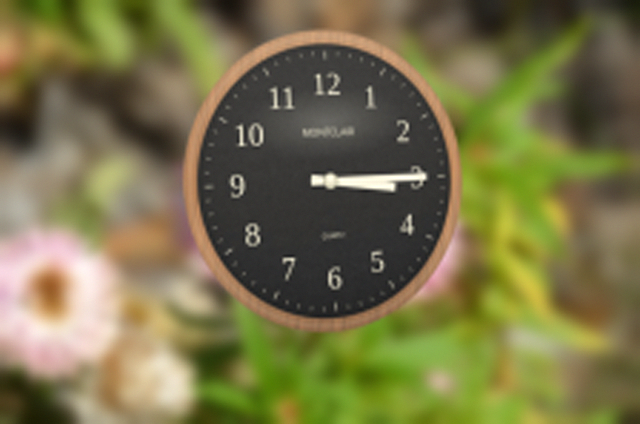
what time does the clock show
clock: 3:15
